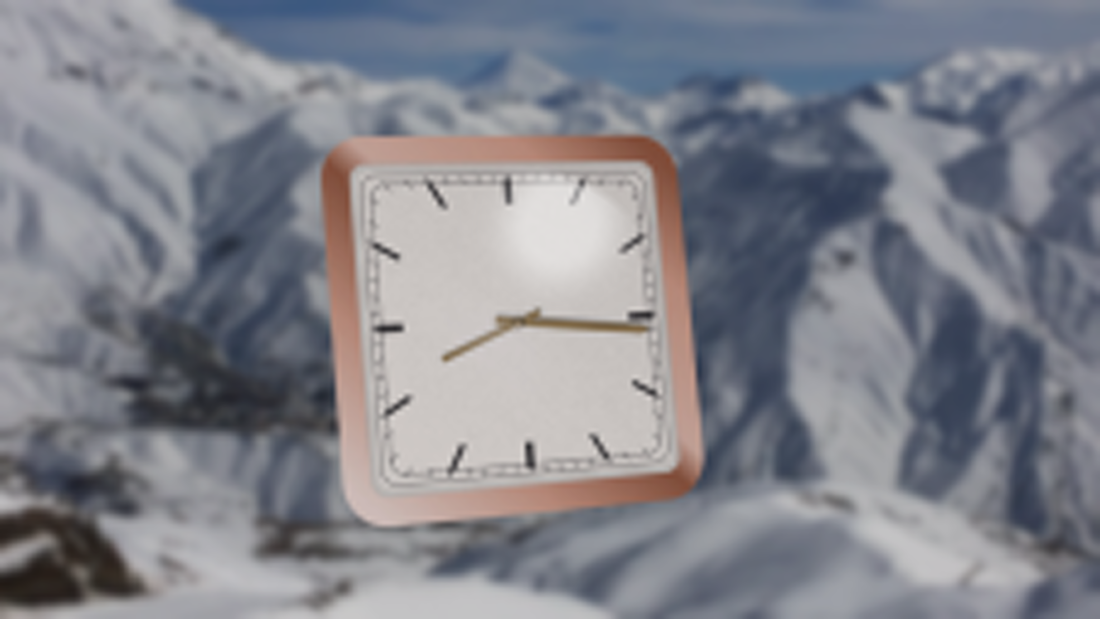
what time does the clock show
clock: 8:16
